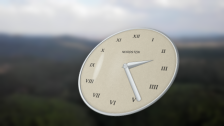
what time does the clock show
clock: 2:24
